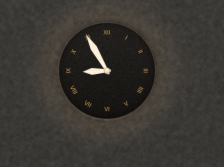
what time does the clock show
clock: 8:55
